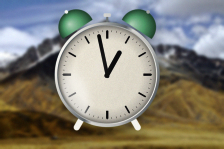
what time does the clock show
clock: 12:58
